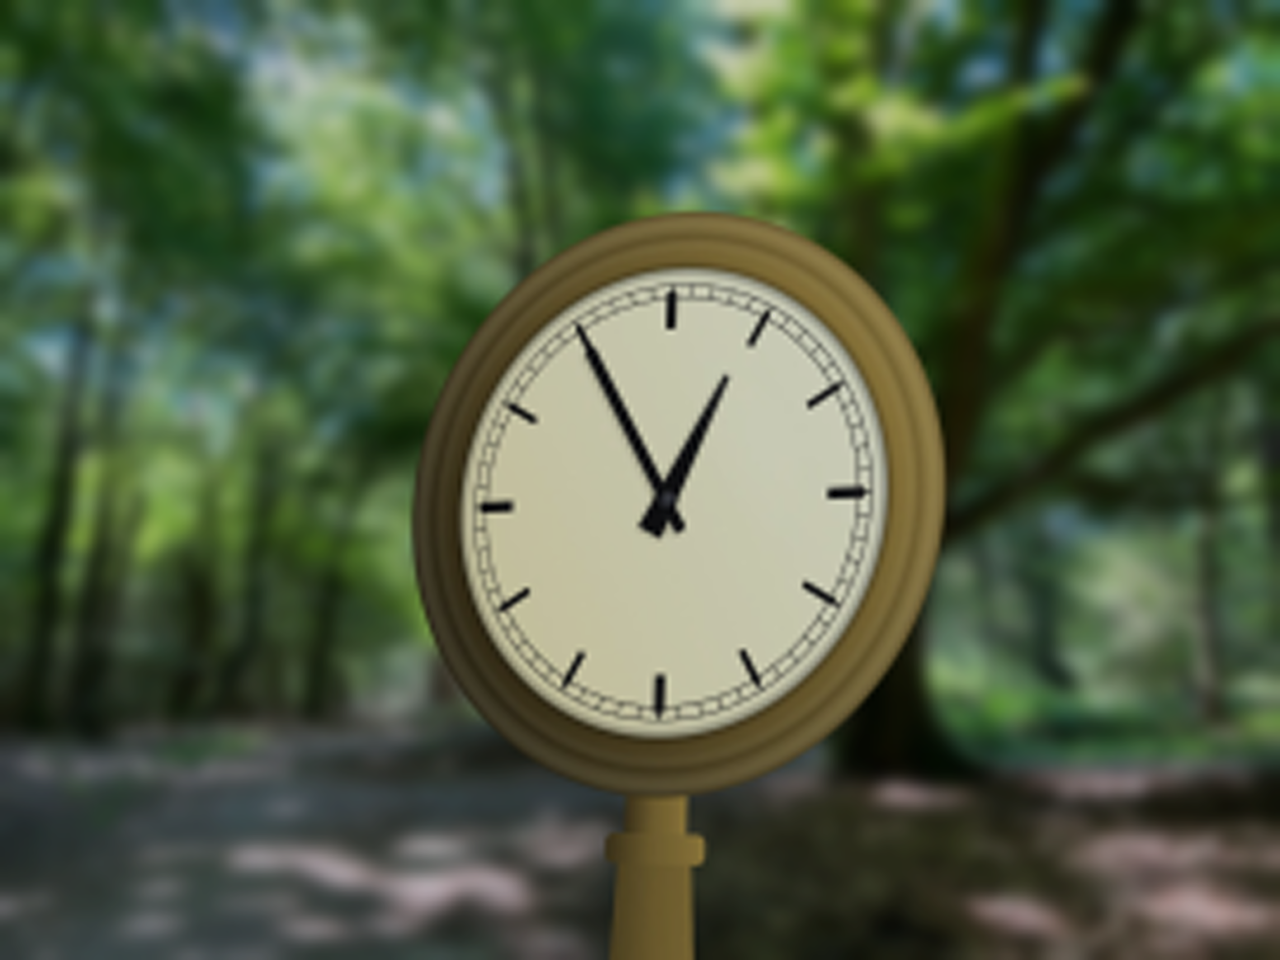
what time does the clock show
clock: 12:55
